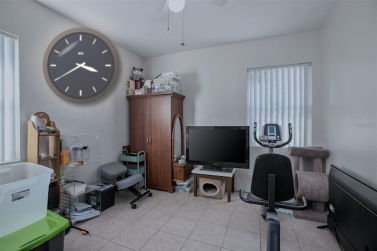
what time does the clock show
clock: 3:40
